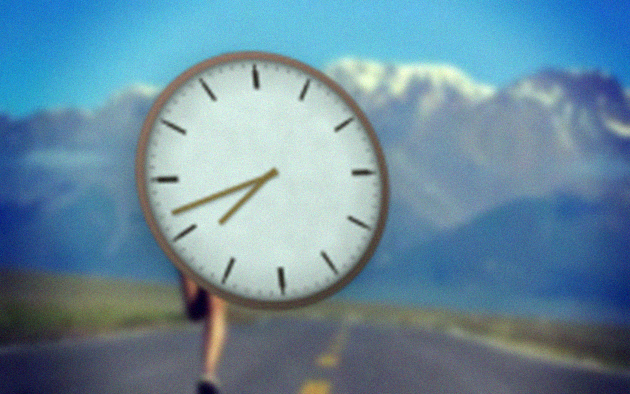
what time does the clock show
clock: 7:42
